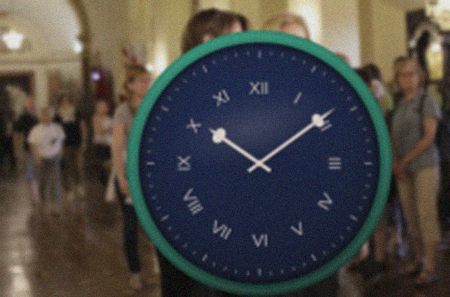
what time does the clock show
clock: 10:09
